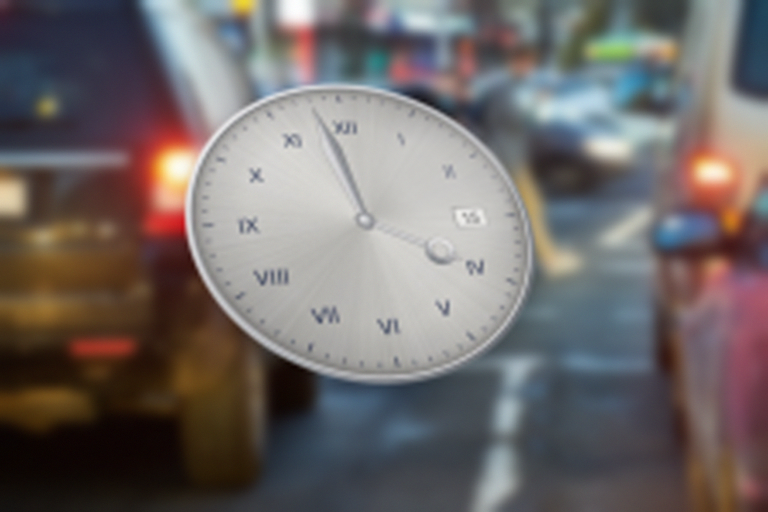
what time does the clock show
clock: 3:58
